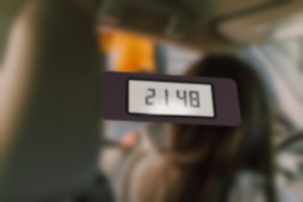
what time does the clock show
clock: 21:48
